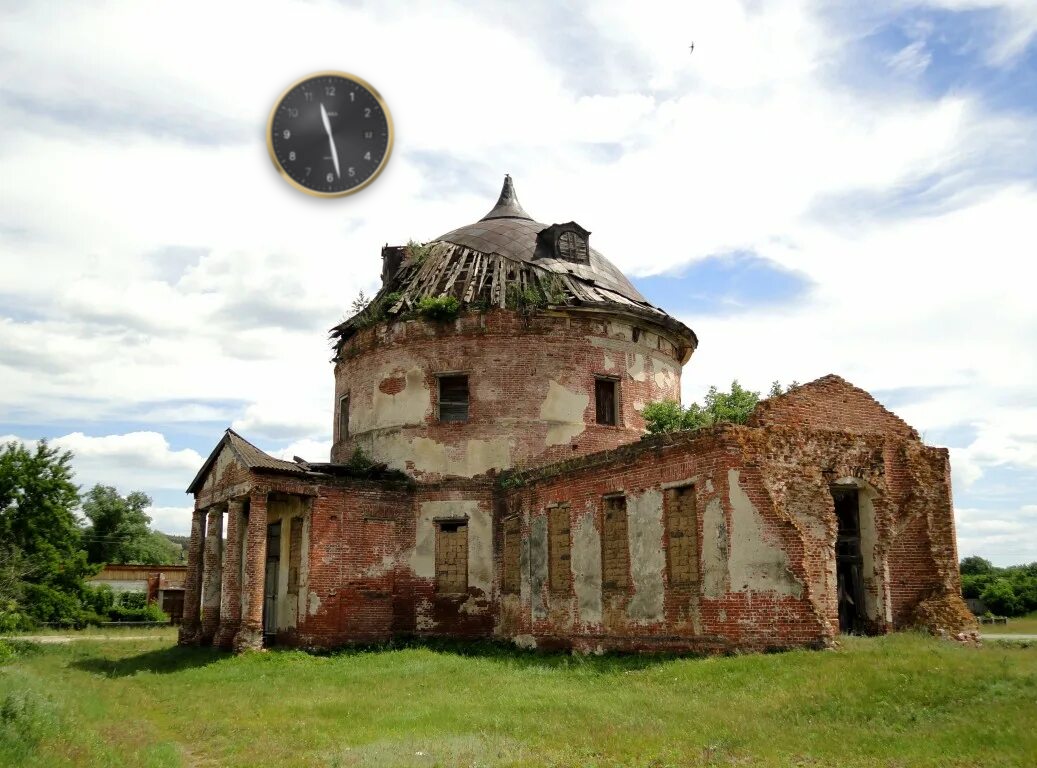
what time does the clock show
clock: 11:28
